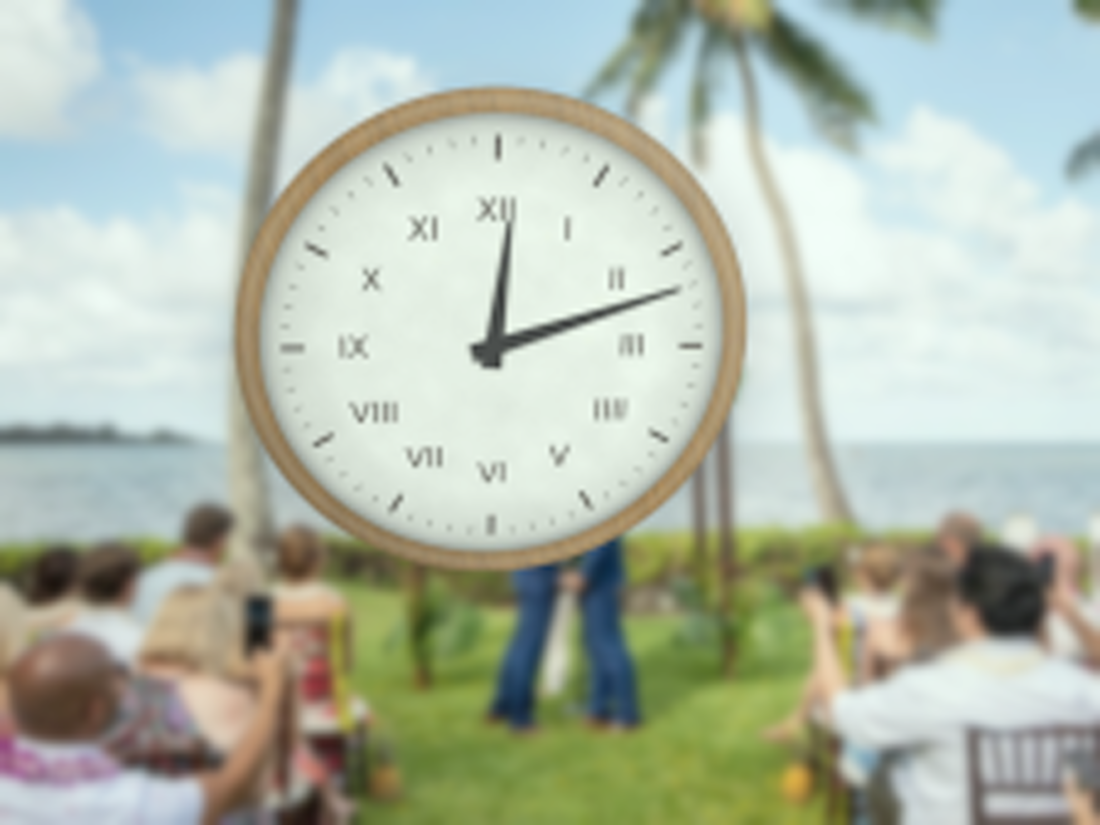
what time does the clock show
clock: 12:12
